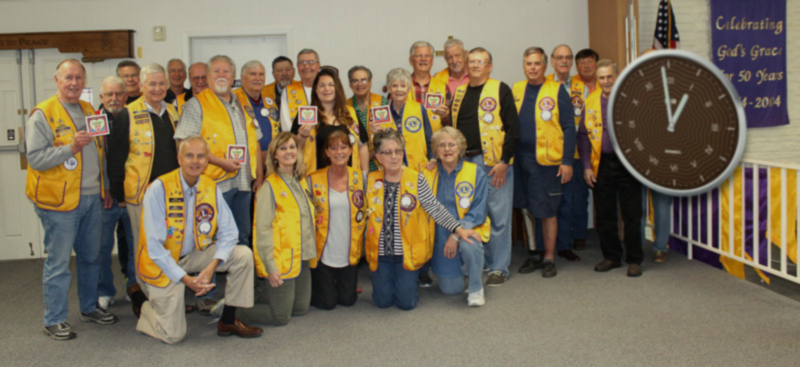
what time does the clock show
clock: 12:59
